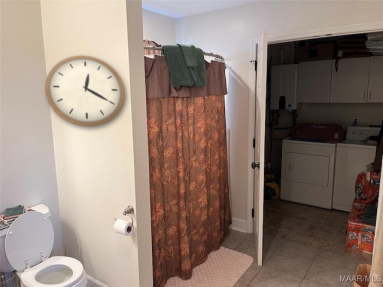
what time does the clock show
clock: 12:20
